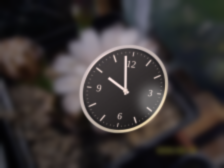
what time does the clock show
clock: 9:58
